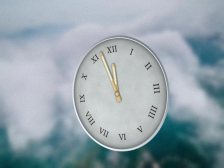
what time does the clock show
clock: 11:57
